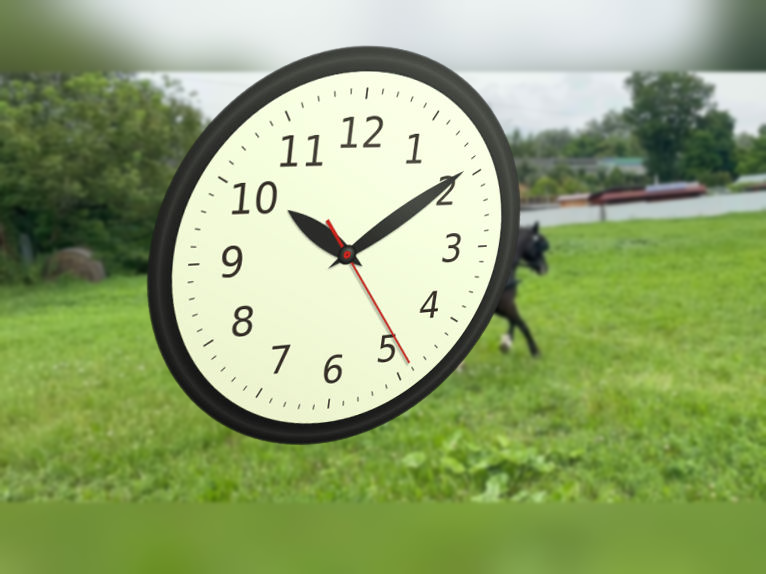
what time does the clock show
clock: 10:09:24
